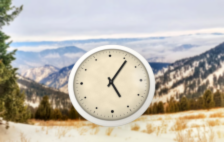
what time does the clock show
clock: 5:06
